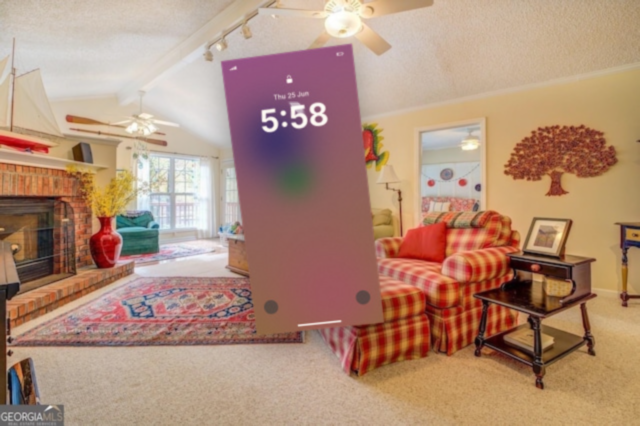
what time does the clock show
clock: 5:58
